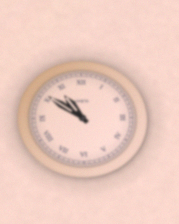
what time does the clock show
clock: 10:51
